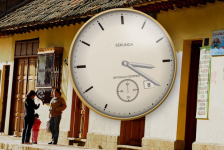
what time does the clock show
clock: 3:21
